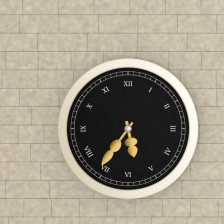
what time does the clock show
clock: 5:36
